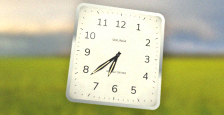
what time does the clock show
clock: 6:38
